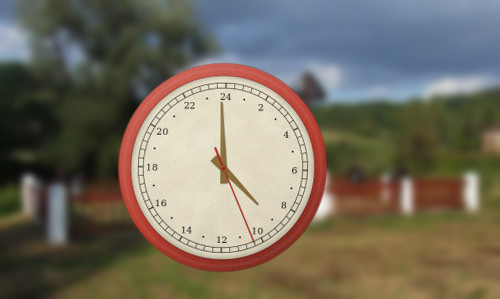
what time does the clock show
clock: 8:59:26
